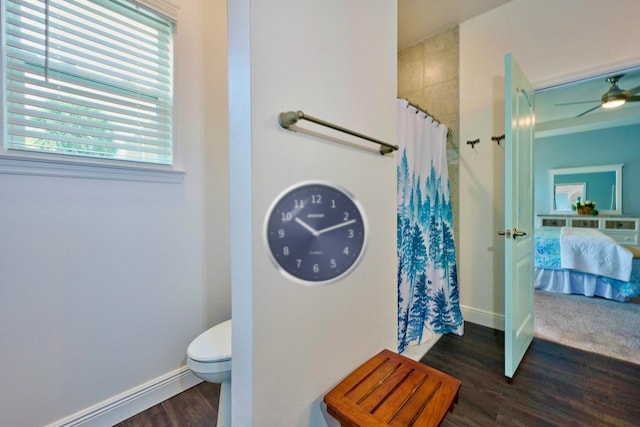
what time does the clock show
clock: 10:12
